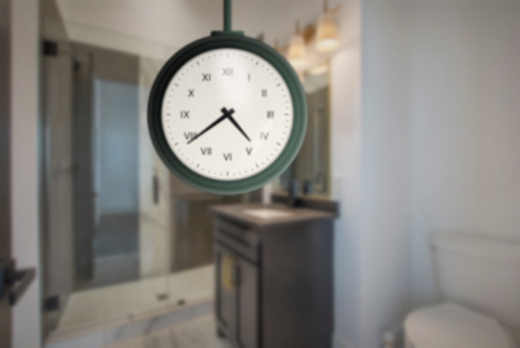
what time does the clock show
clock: 4:39
